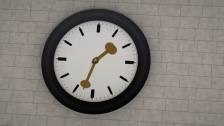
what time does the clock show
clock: 1:33
